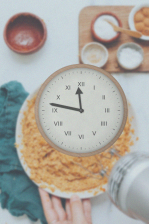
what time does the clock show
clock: 11:47
